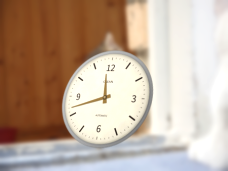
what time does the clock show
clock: 11:42
